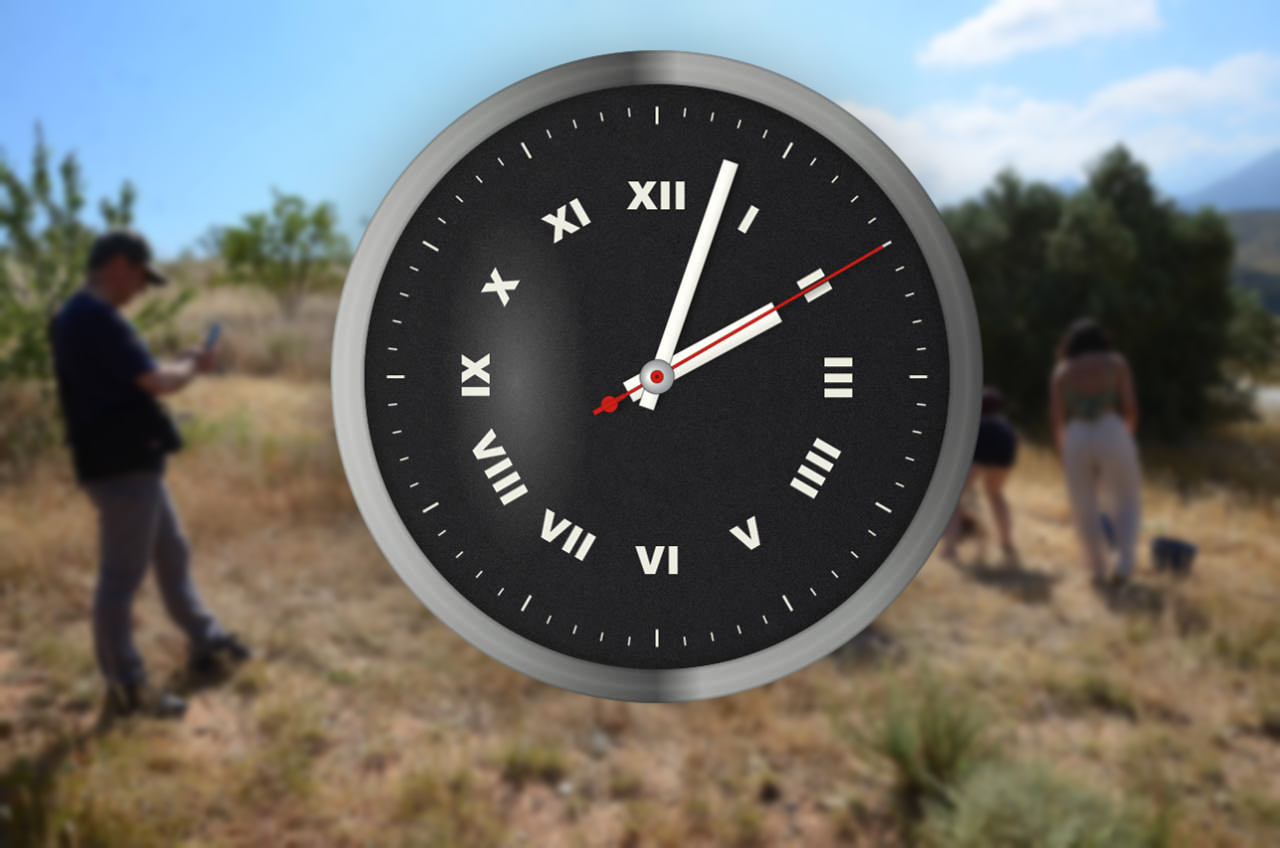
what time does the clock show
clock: 2:03:10
